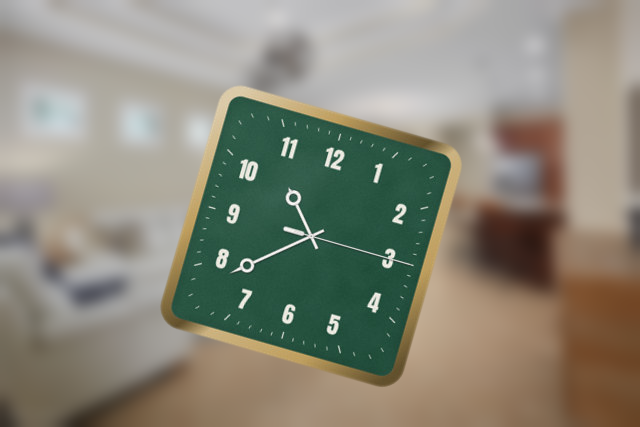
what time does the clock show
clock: 10:38:15
